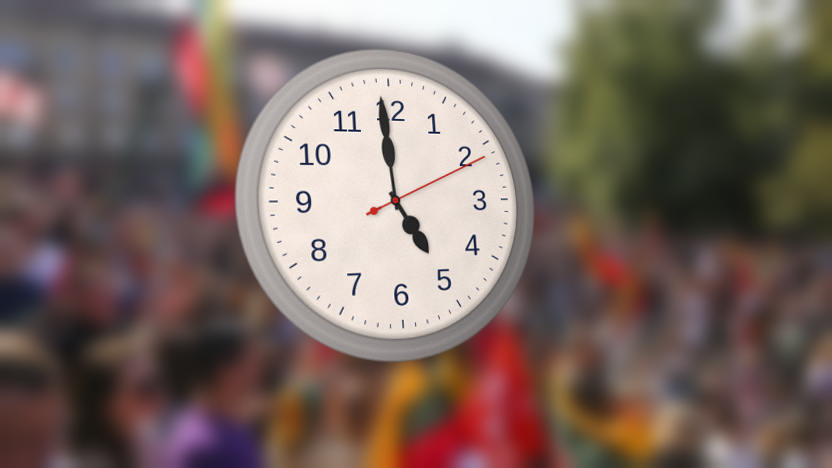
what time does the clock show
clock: 4:59:11
